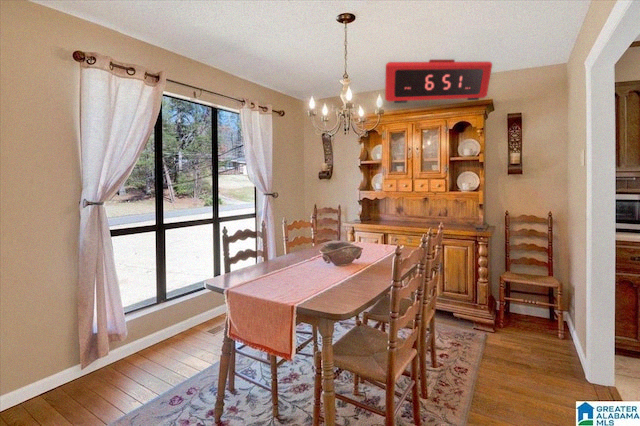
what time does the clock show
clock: 6:51
